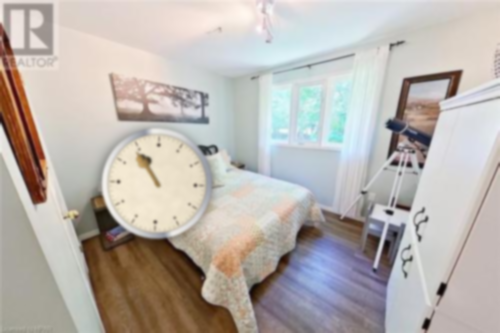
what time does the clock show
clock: 10:54
